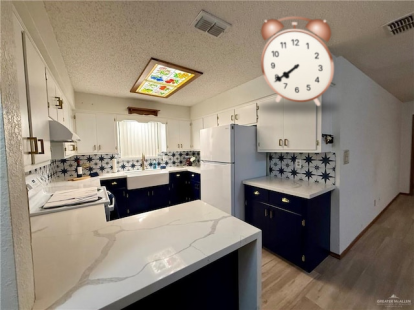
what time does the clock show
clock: 7:39
